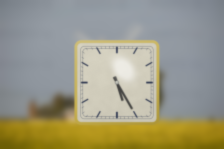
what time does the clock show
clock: 5:25
